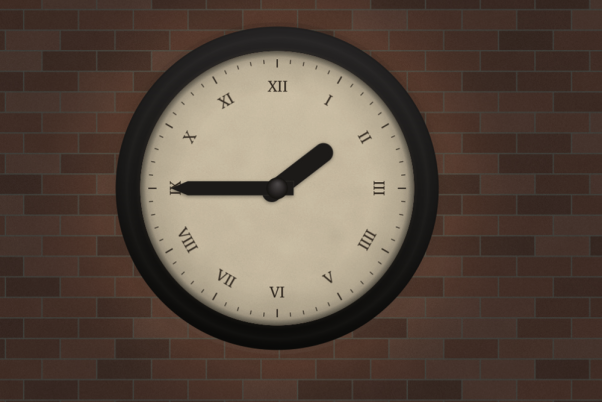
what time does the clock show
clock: 1:45
